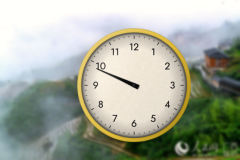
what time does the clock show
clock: 9:49
